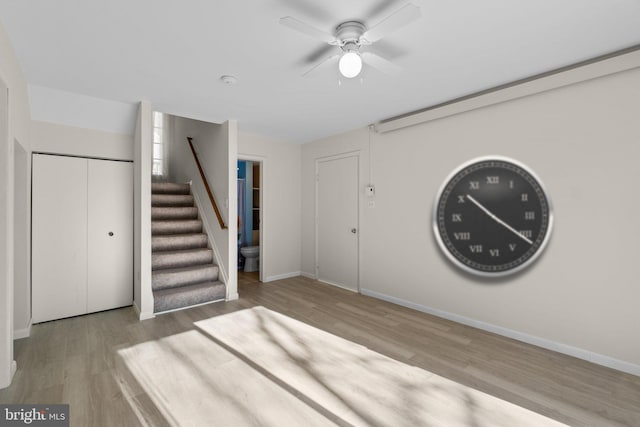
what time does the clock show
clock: 10:21
